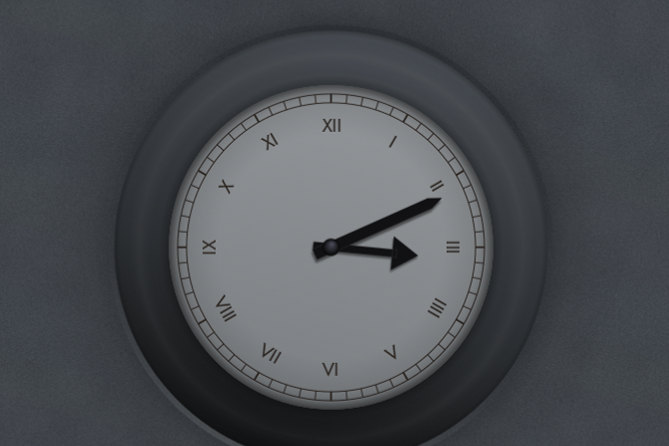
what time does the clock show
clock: 3:11
